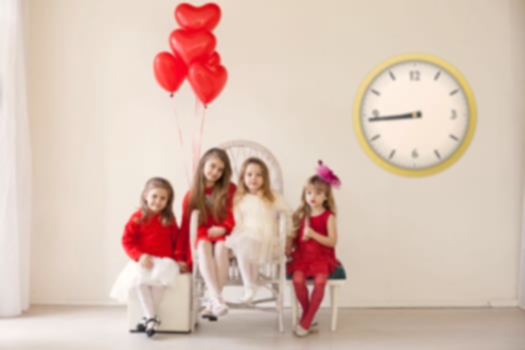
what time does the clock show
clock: 8:44
